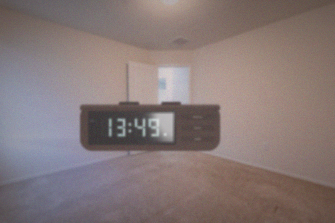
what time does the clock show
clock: 13:49
